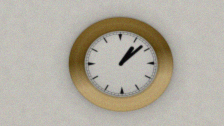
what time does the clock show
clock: 1:08
